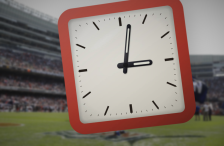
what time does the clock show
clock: 3:02
